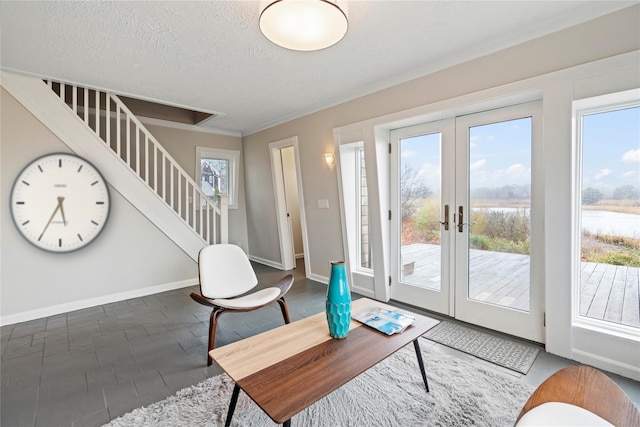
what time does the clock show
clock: 5:35
